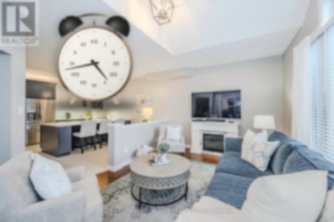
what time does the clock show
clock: 4:43
